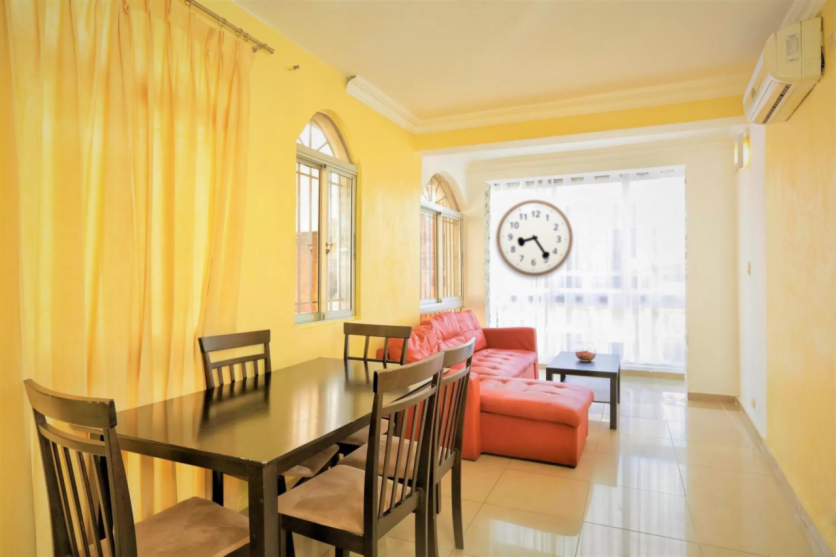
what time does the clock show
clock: 8:24
